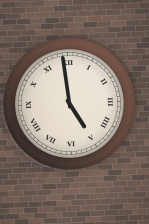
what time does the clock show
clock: 4:59
